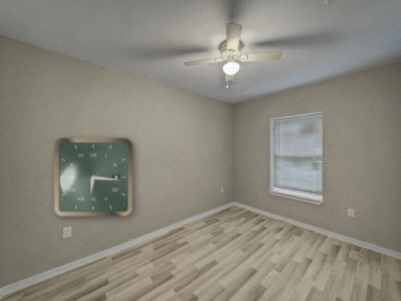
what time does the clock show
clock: 6:16
